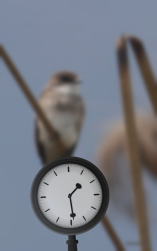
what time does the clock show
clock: 1:29
